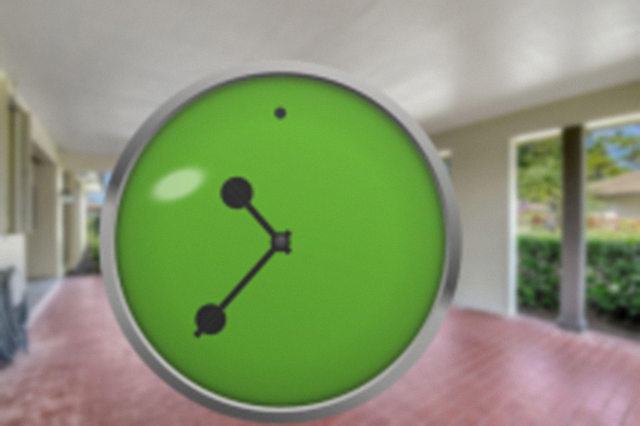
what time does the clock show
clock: 10:37
